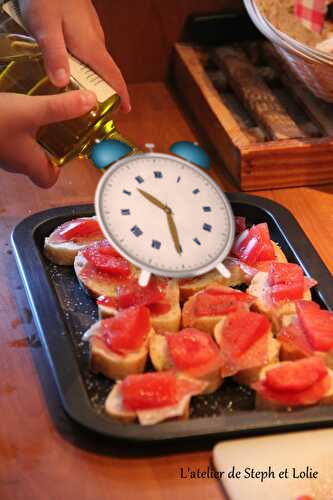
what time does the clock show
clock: 10:30
